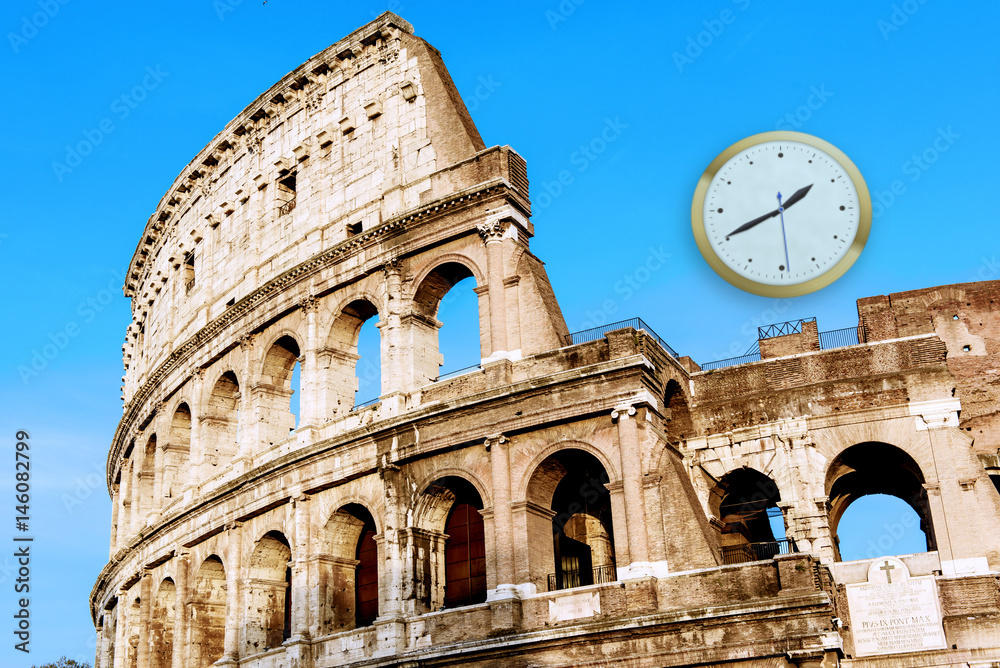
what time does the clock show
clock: 1:40:29
